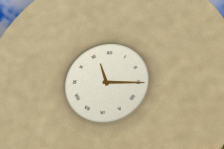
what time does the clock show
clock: 11:15
